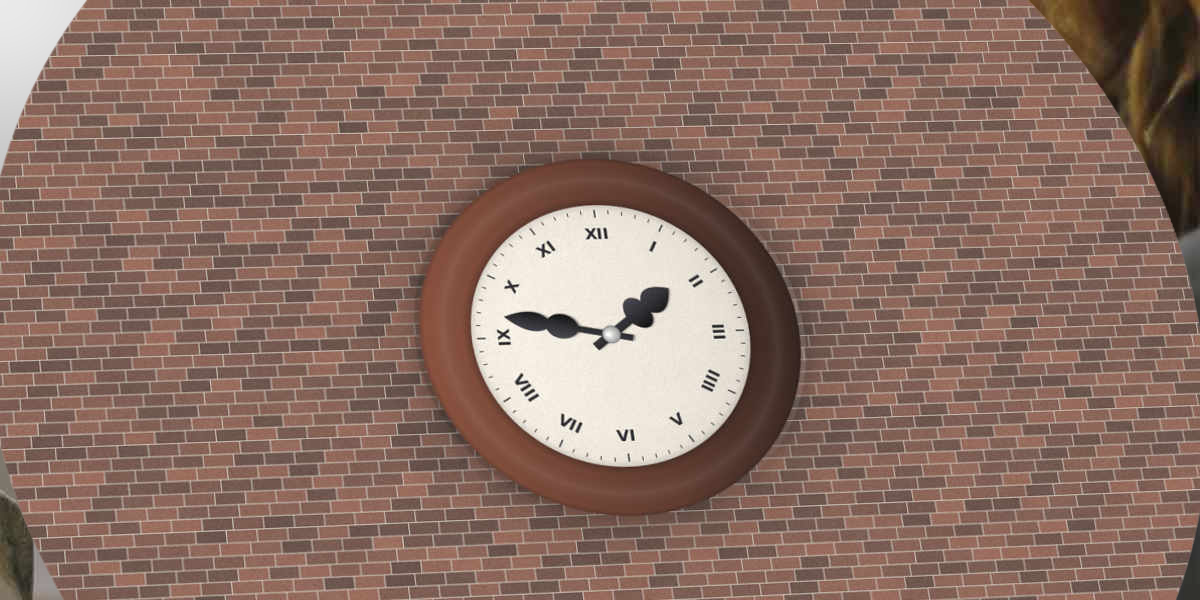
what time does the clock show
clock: 1:47
